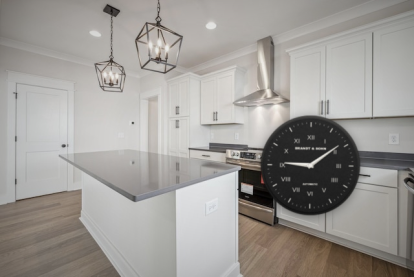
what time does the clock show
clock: 9:09
